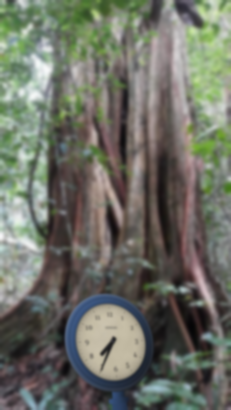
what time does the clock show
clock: 7:35
